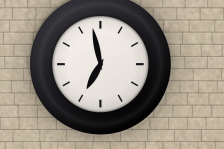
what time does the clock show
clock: 6:58
